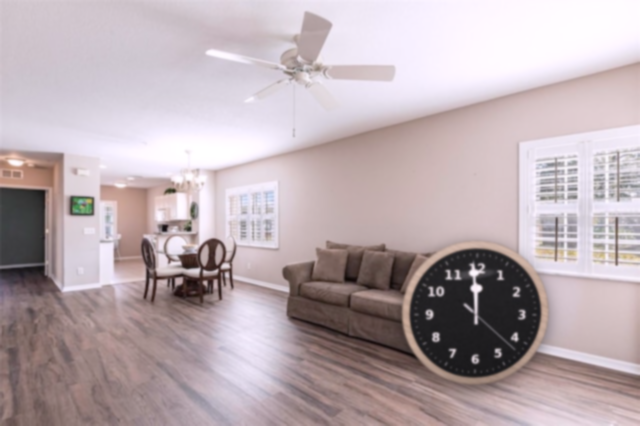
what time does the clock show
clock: 11:59:22
